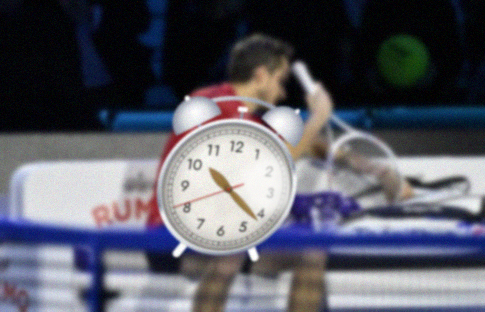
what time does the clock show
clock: 10:21:41
